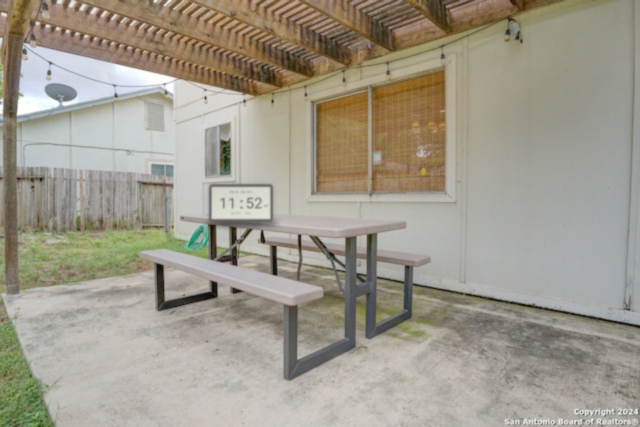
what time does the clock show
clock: 11:52
